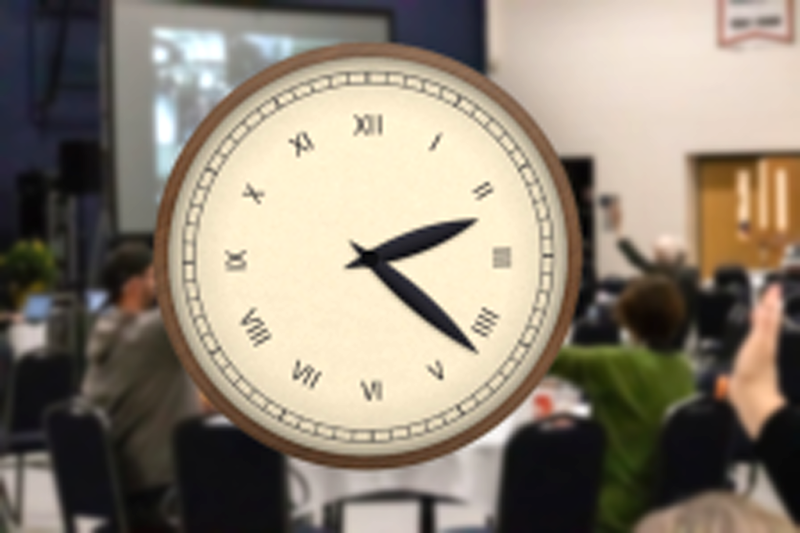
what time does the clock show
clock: 2:22
